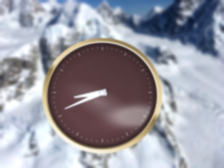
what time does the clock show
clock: 8:41
